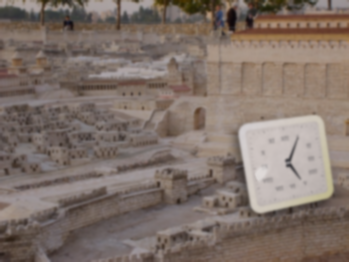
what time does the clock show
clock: 5:05
